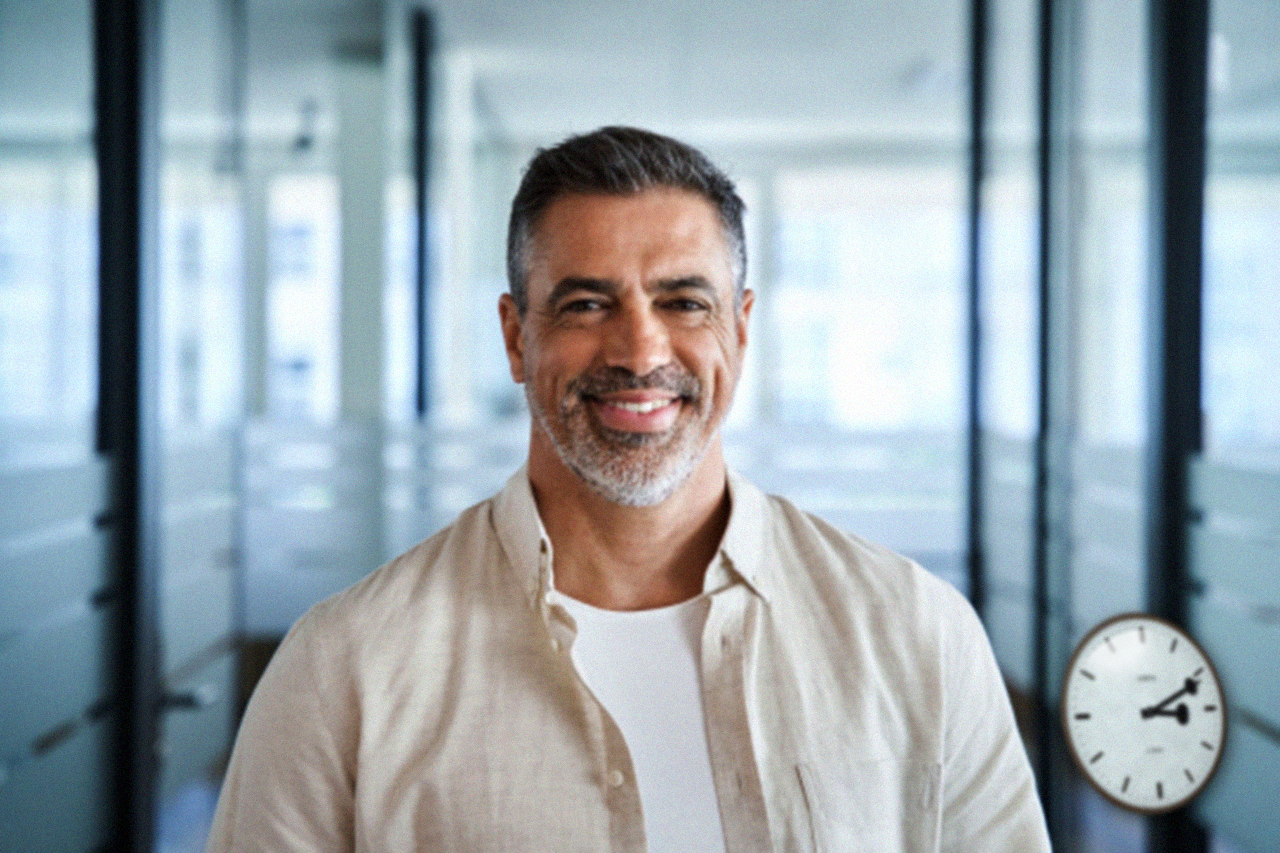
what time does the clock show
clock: 3:11
